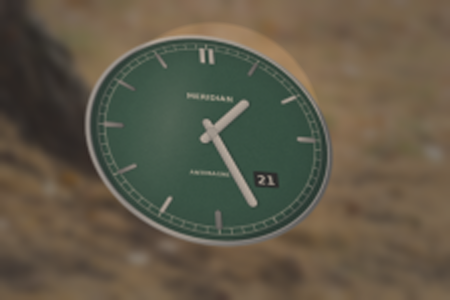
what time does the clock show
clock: 1:26
